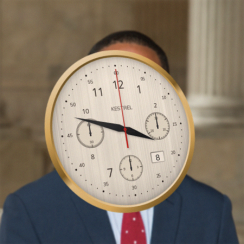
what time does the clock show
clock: 3:48
